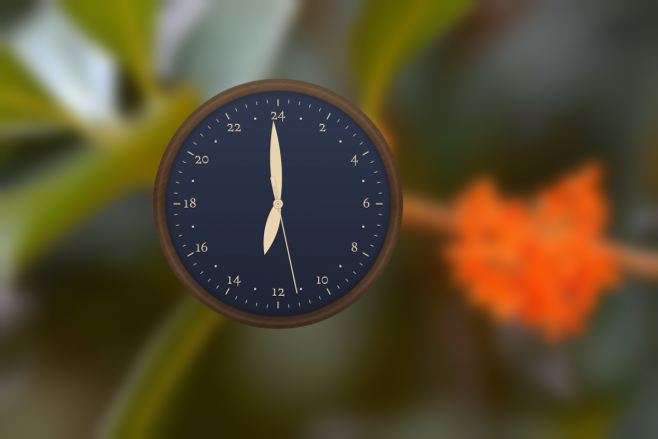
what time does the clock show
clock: 12:59:28
